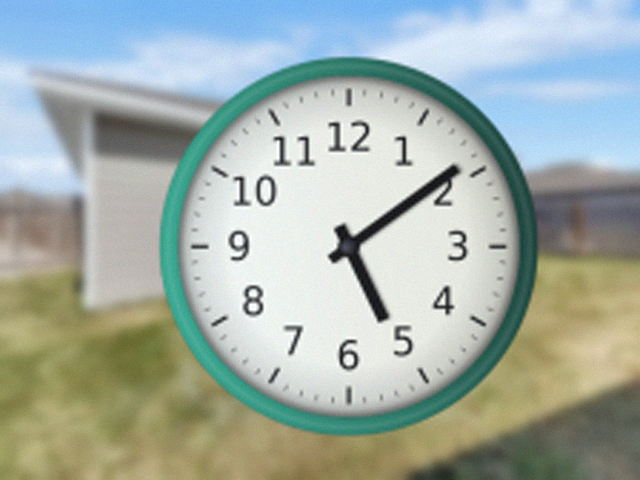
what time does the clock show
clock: 5:09
